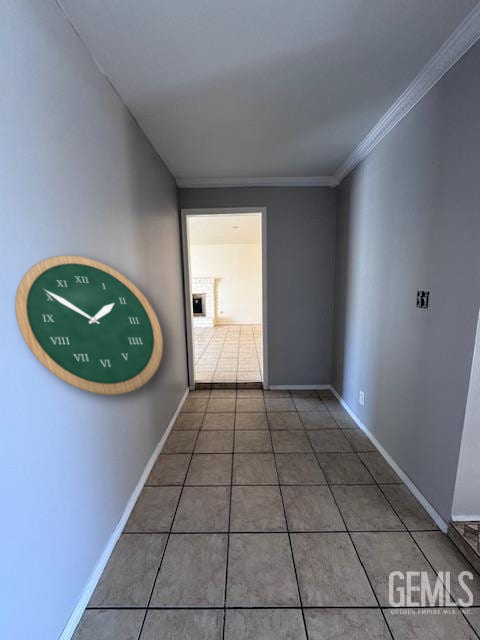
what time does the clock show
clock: 1:51
